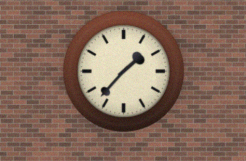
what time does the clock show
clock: 1:37
